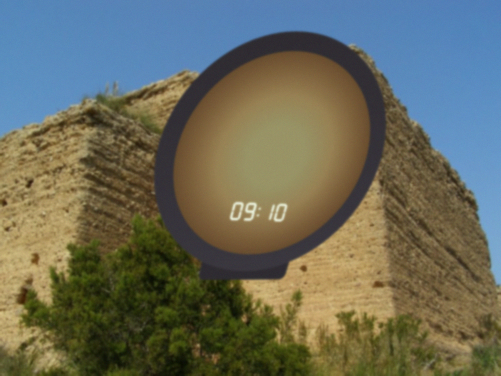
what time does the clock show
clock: 9:10
